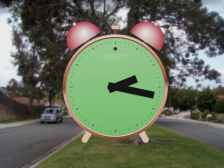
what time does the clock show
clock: 2:17
